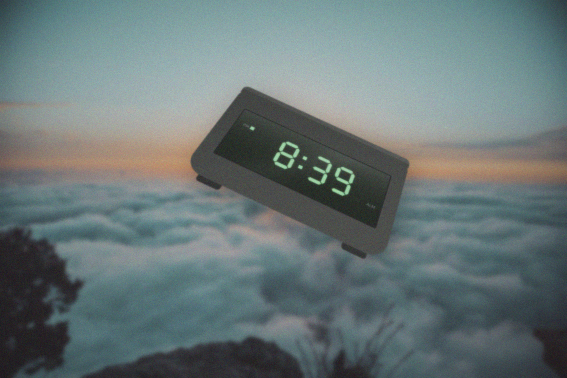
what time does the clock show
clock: 8:39
